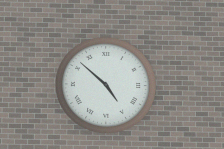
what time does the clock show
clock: 4:52
